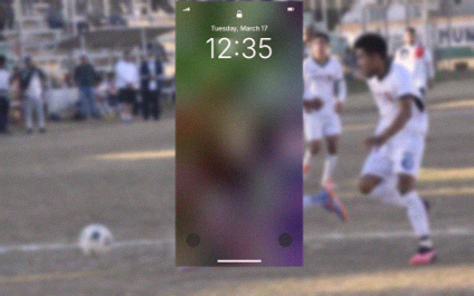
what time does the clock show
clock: 12:35
